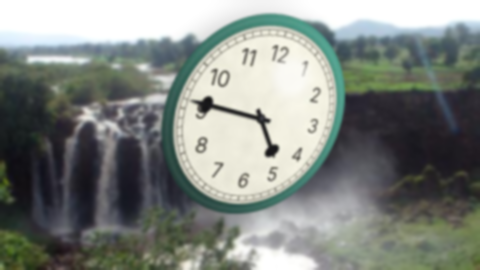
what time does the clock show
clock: 4:46
